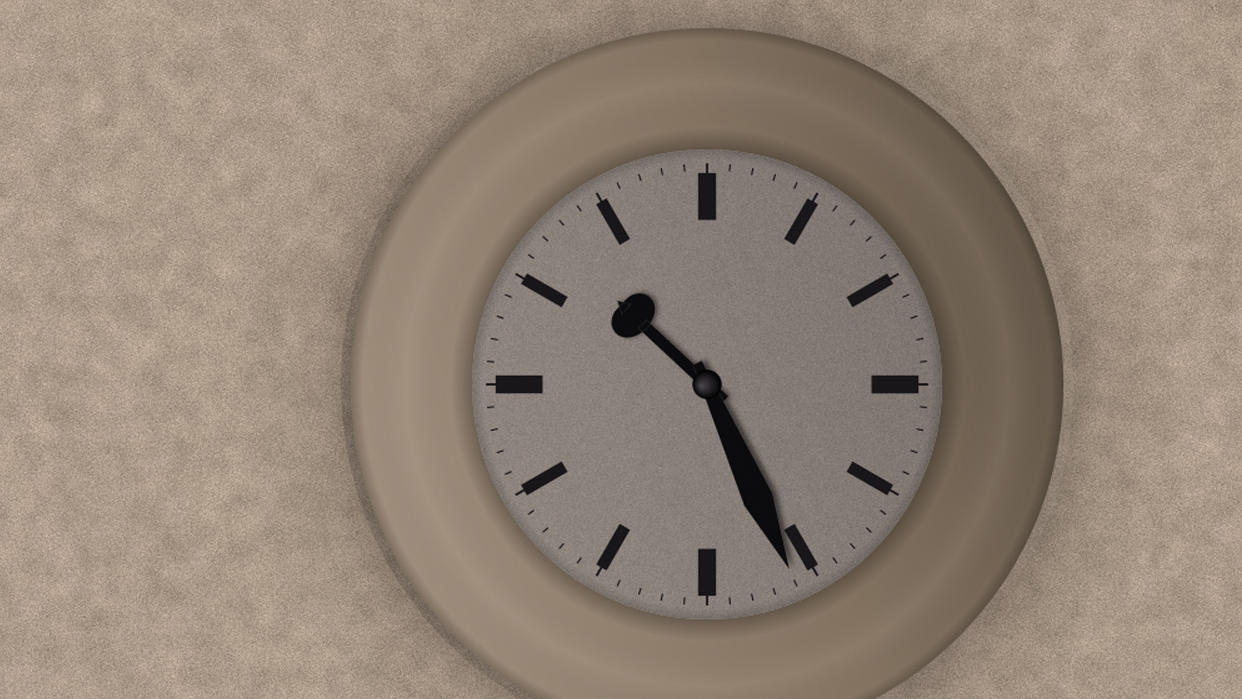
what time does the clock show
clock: 10:26
